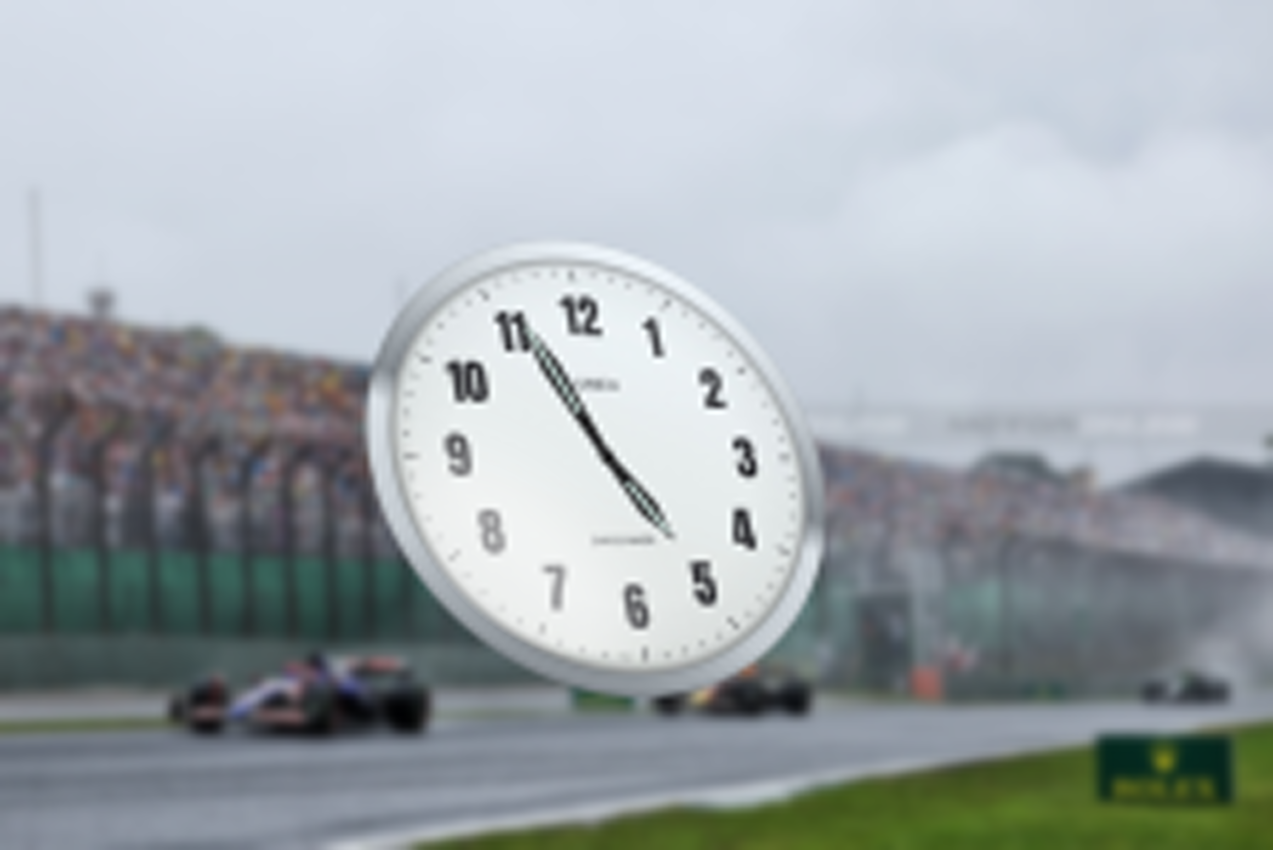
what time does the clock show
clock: 4:56
